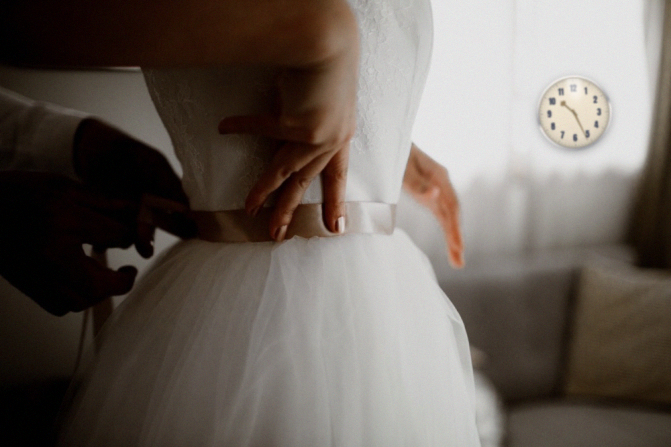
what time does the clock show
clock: 10:26
